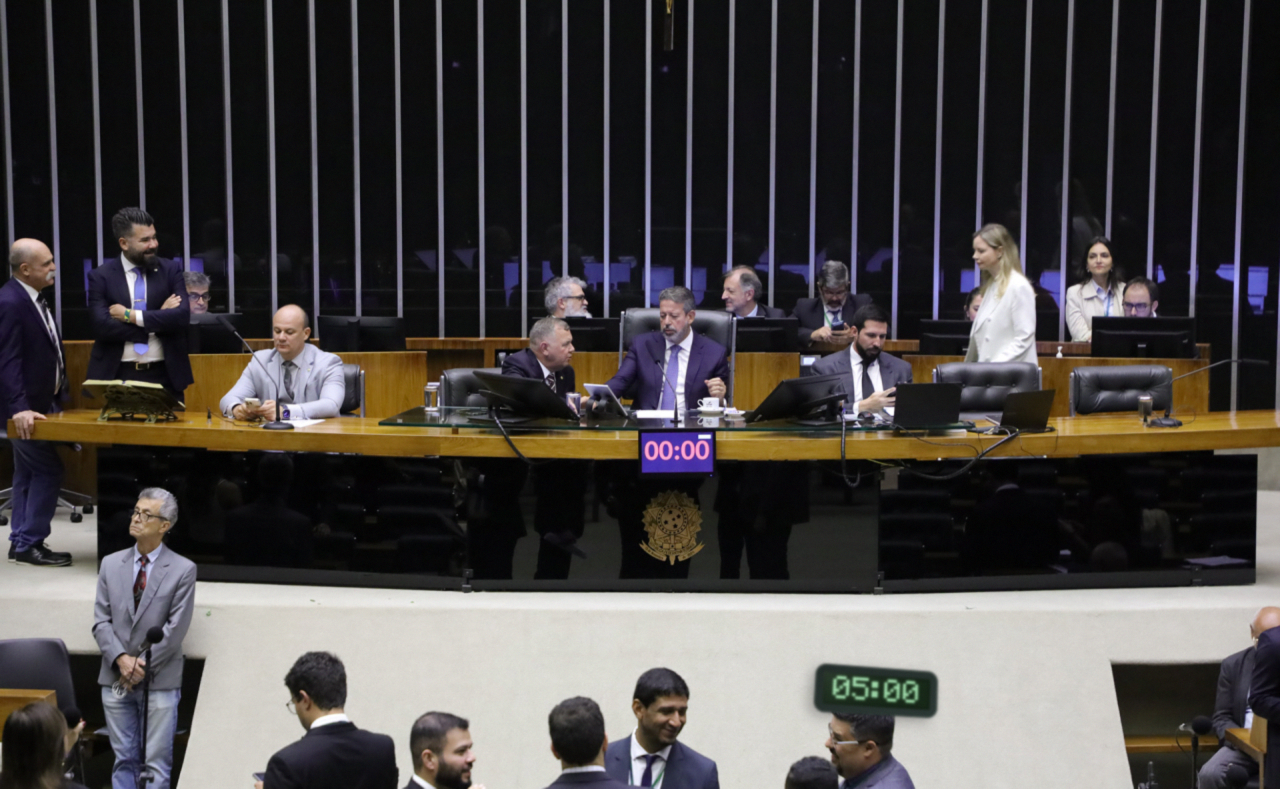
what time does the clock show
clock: 5:00
